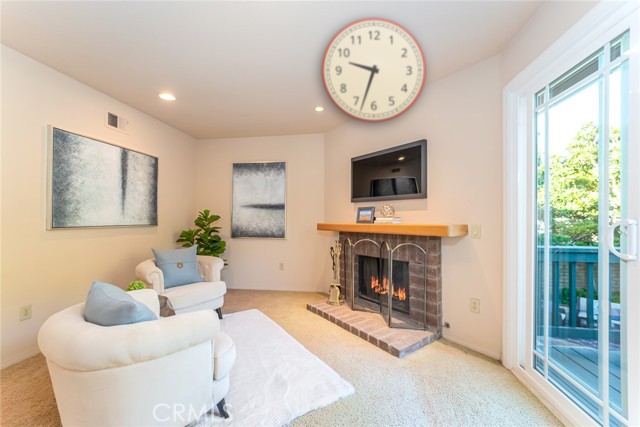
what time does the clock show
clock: 9:33
